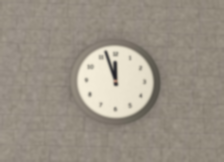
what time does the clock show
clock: 11:57
